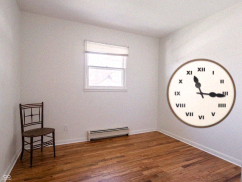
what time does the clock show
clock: 11:16
